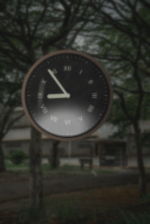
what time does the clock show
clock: 8:54
